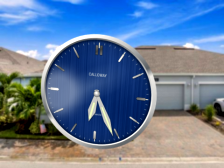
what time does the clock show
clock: 6:26
